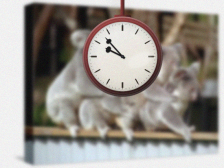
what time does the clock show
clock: 9:53
